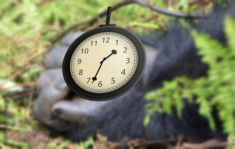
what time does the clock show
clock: 1:33
